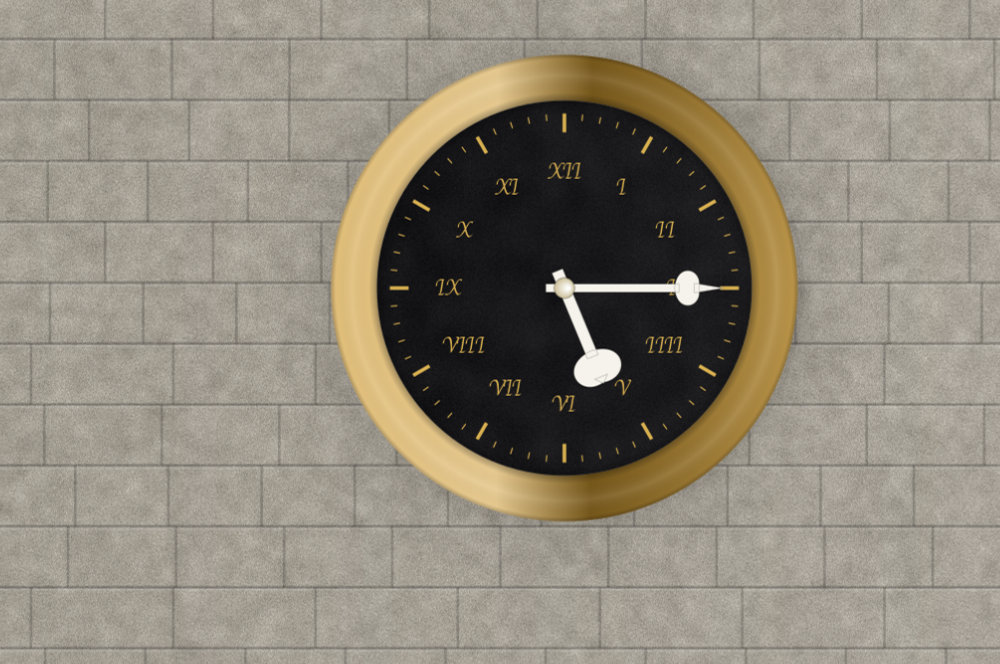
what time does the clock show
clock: 5:15
